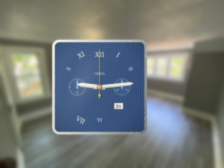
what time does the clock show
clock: 9:14
